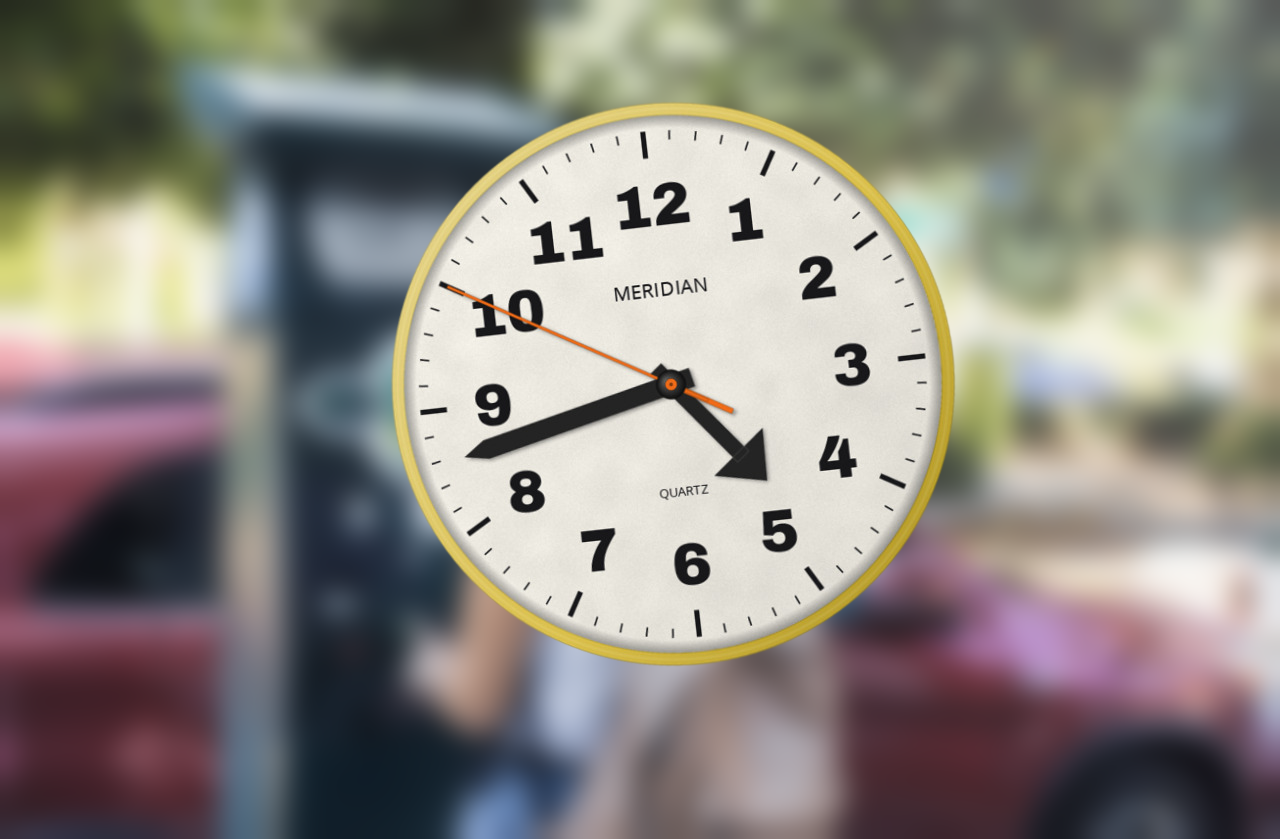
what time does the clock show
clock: 4:42:50
